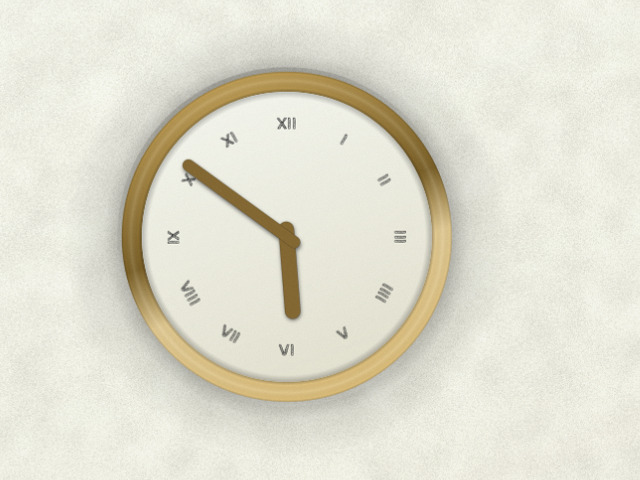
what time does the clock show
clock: 5:51
